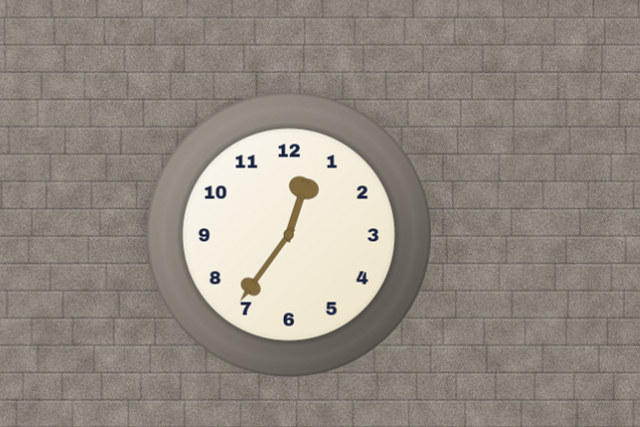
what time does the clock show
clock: 12:36
